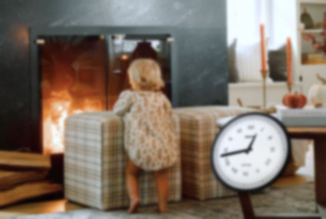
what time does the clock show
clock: 12:43
